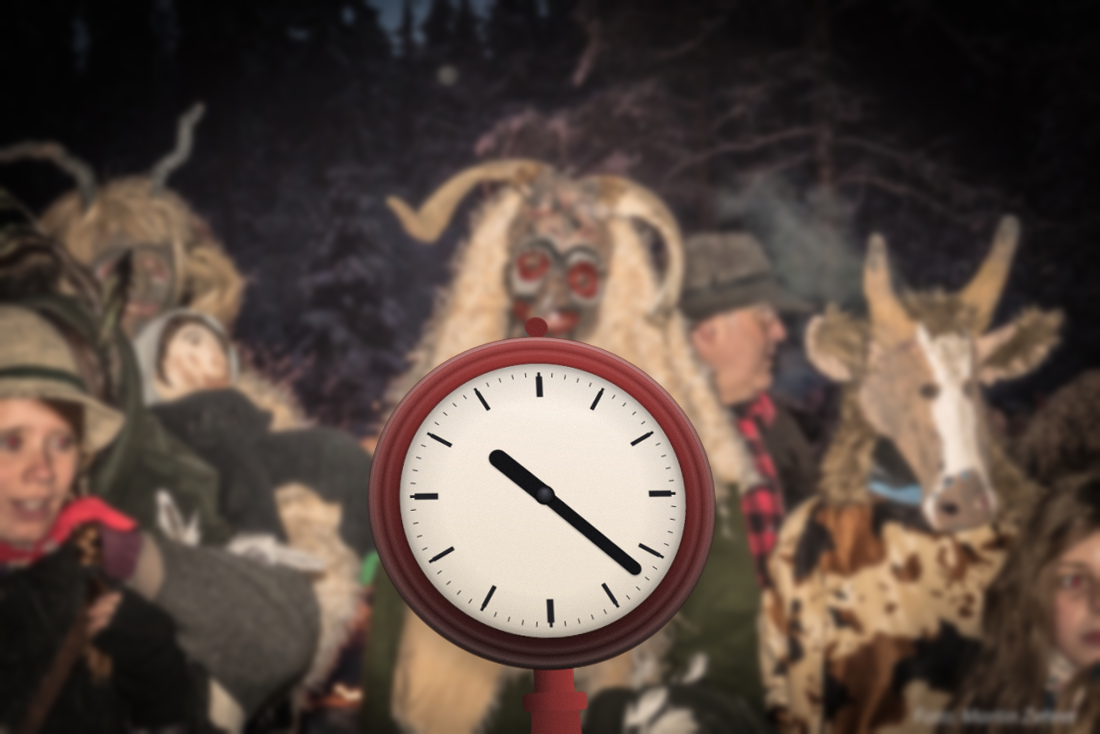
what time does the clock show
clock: 10:22
